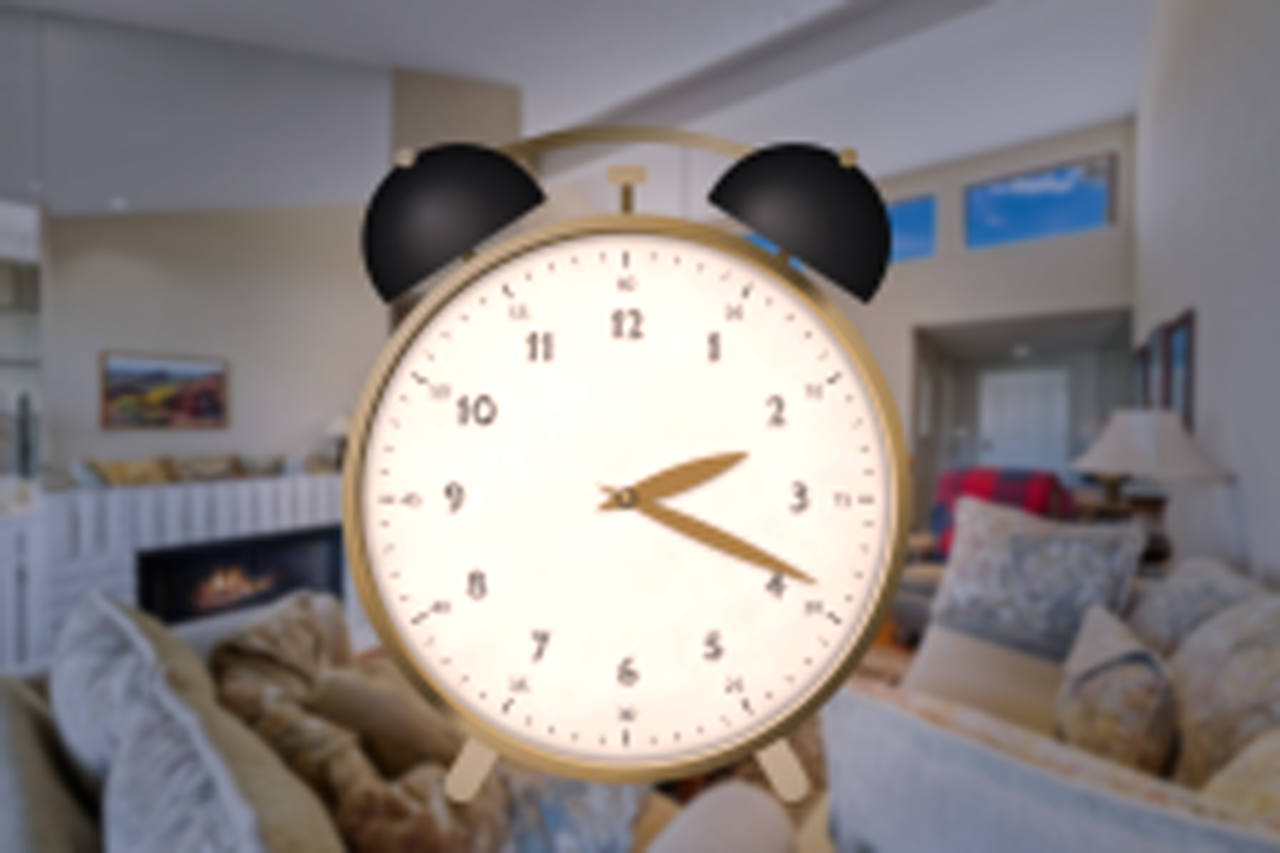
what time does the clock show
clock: 2:19
